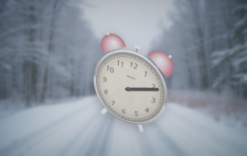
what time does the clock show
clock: 2:11
